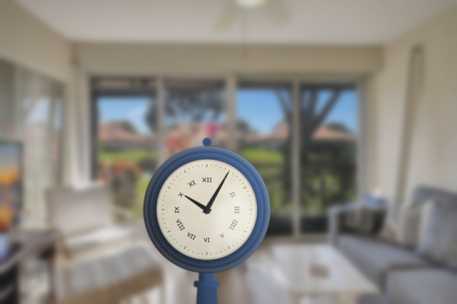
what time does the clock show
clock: 10:05
